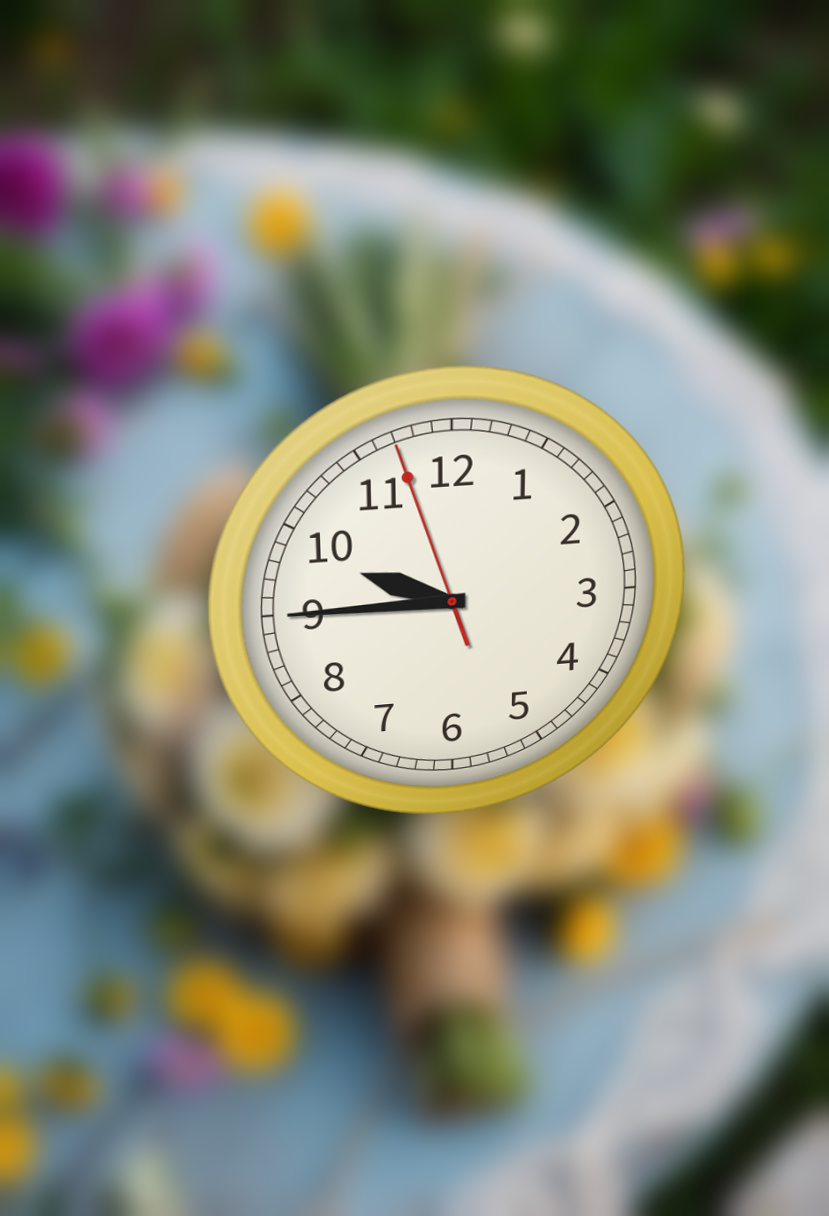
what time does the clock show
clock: 9:44:57
